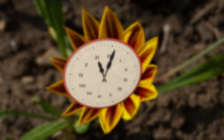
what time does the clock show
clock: 11:01
